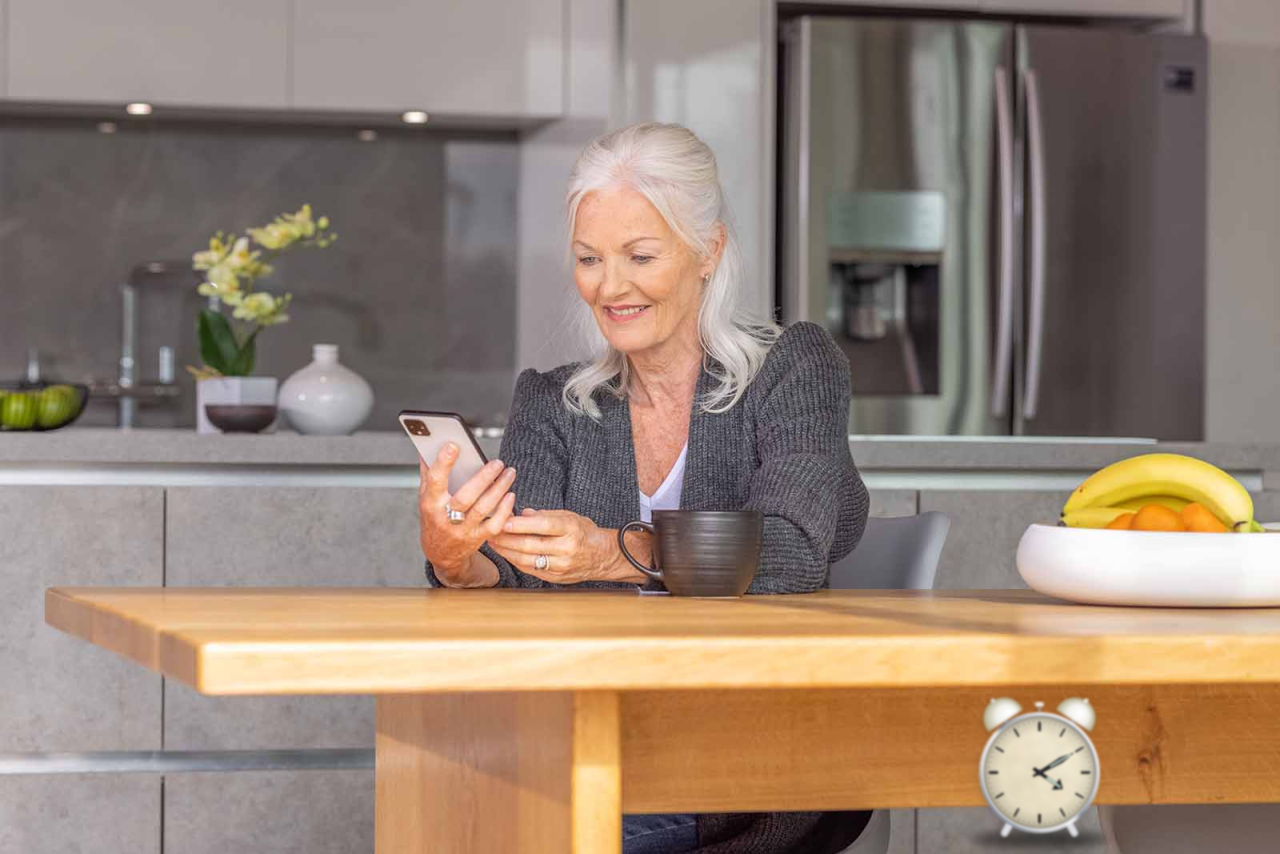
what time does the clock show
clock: 4:10
